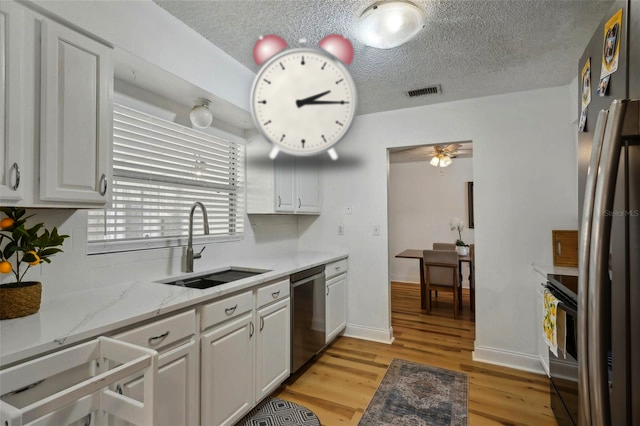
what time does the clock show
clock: 2:15
